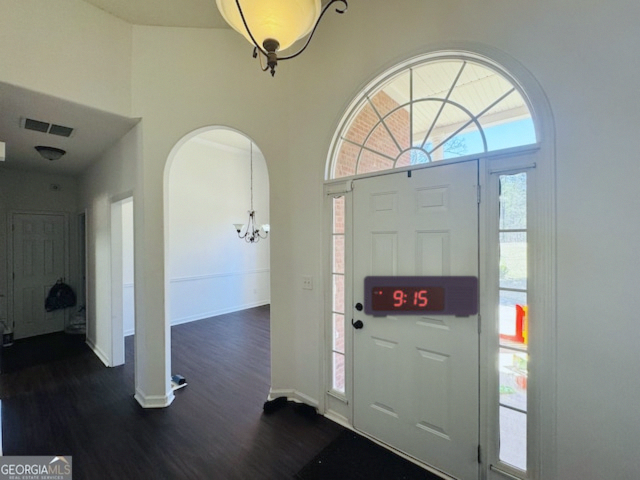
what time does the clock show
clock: 9:15
